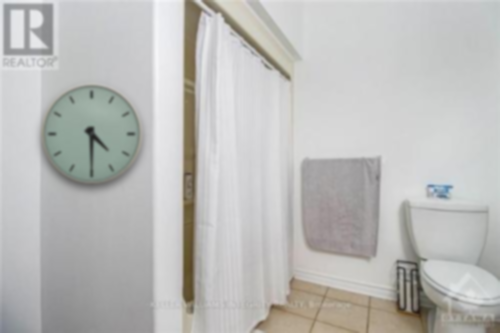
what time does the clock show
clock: 4:30
